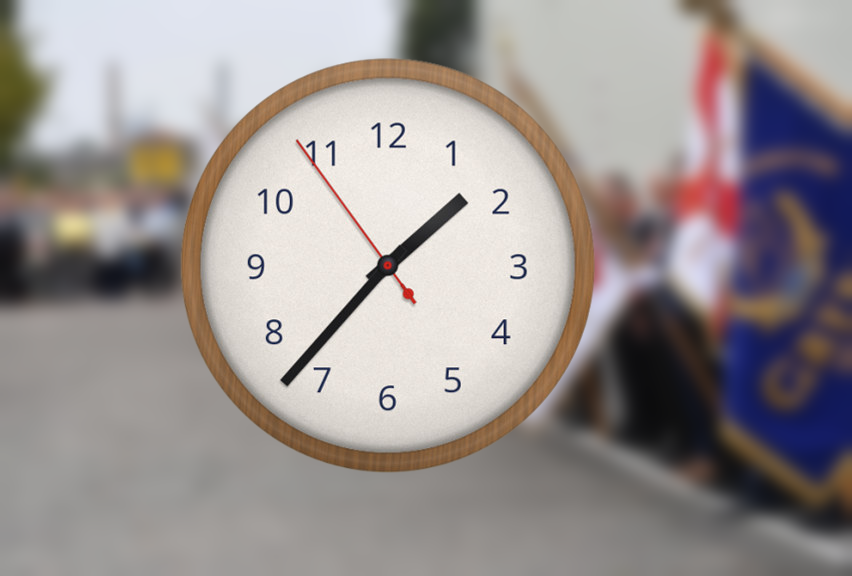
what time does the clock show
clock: 1:36:54
